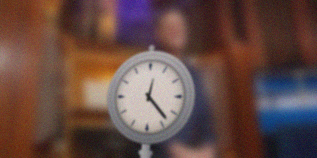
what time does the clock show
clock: 12:23
